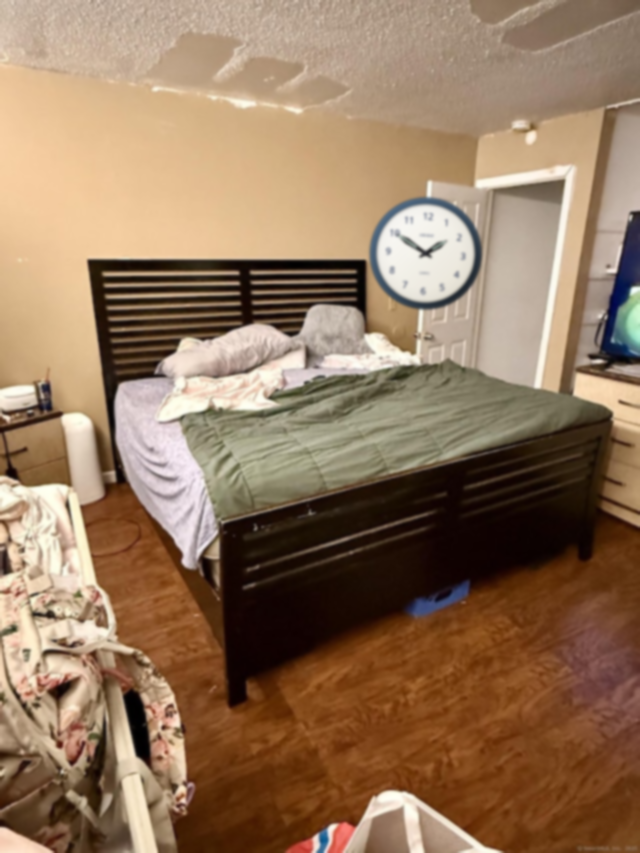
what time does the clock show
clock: 1:50
